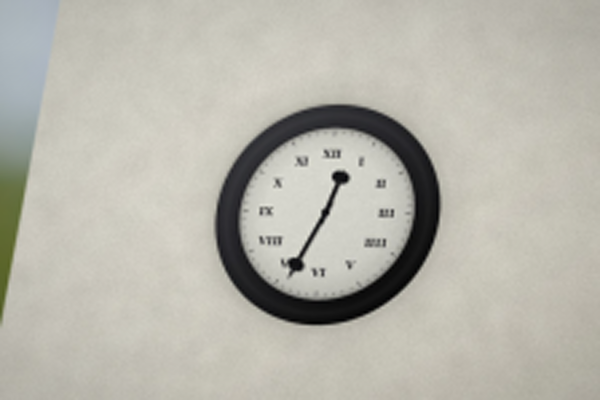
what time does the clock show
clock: 12:34
